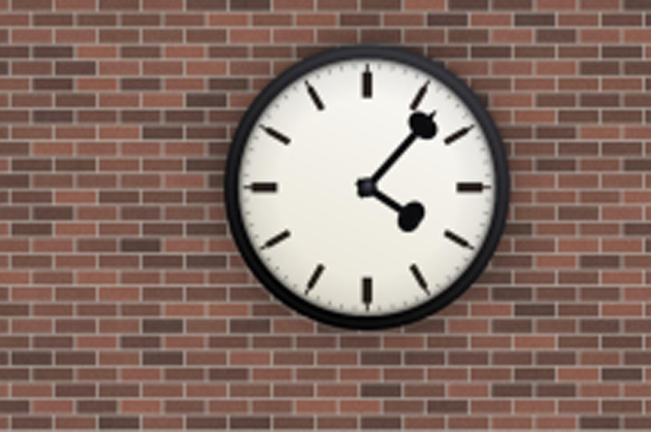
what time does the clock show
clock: 4:07
